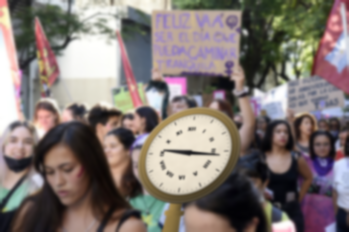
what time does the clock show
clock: 9:16
